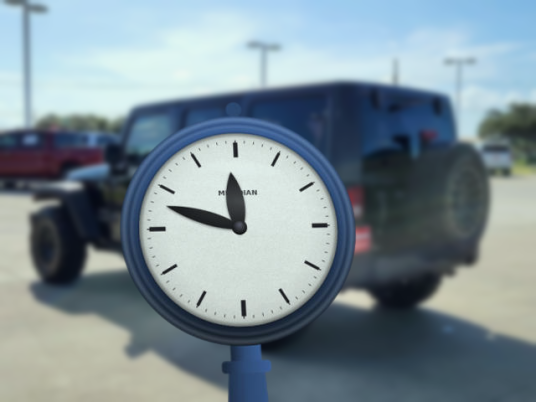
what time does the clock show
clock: 11:48
